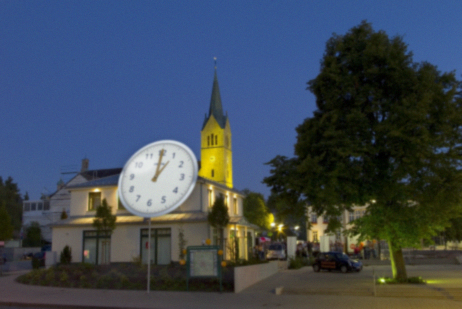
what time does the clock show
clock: 1:00
